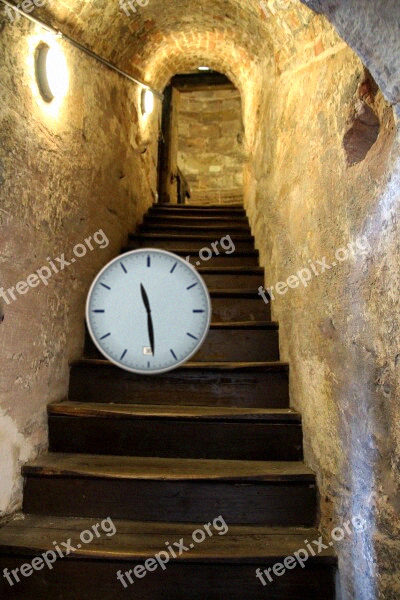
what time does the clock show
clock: 11:29
